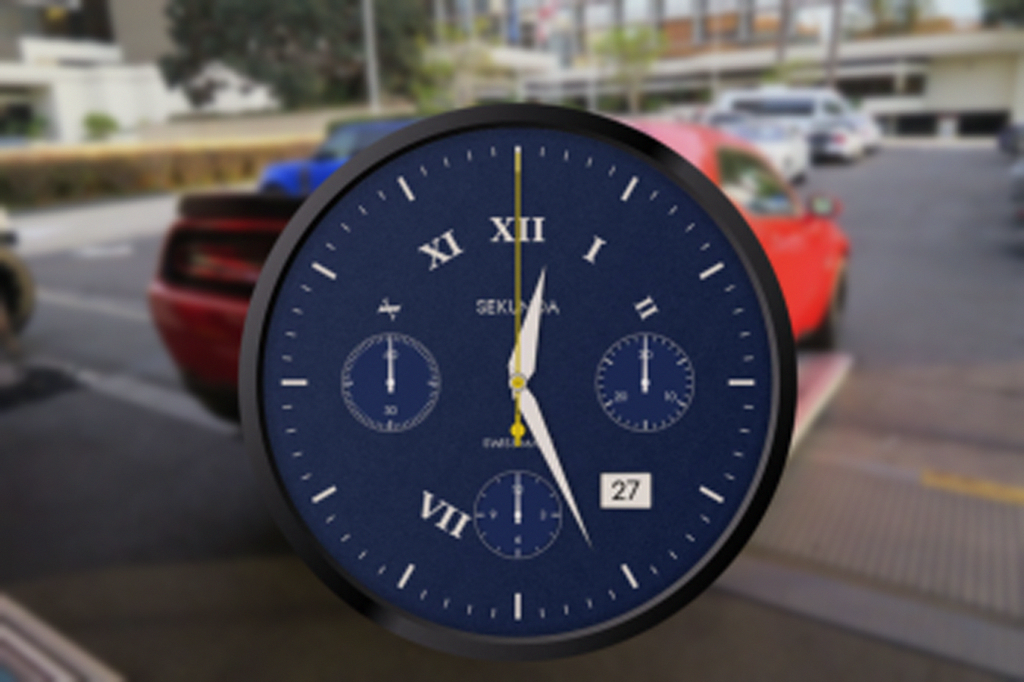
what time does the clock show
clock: 12:26
